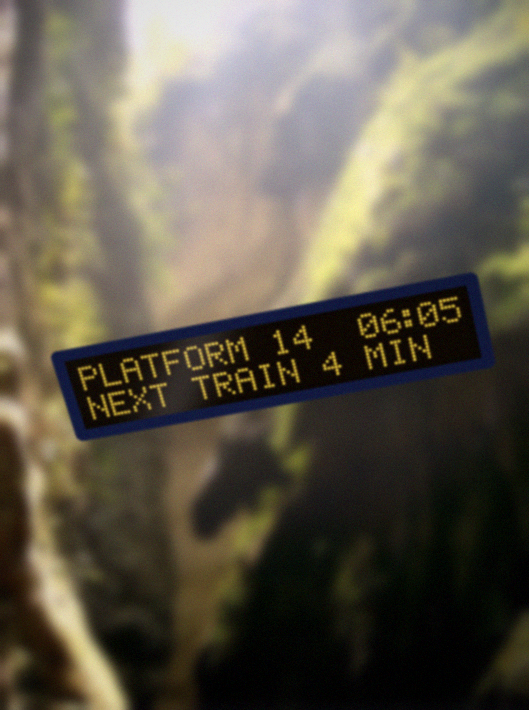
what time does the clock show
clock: 6:05
